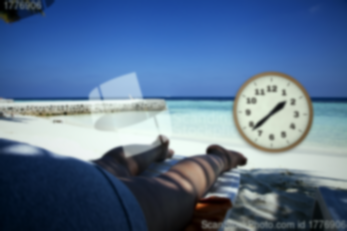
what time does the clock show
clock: 1:38
